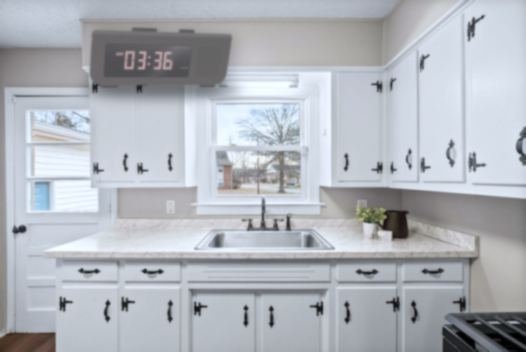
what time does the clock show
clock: 3:36
